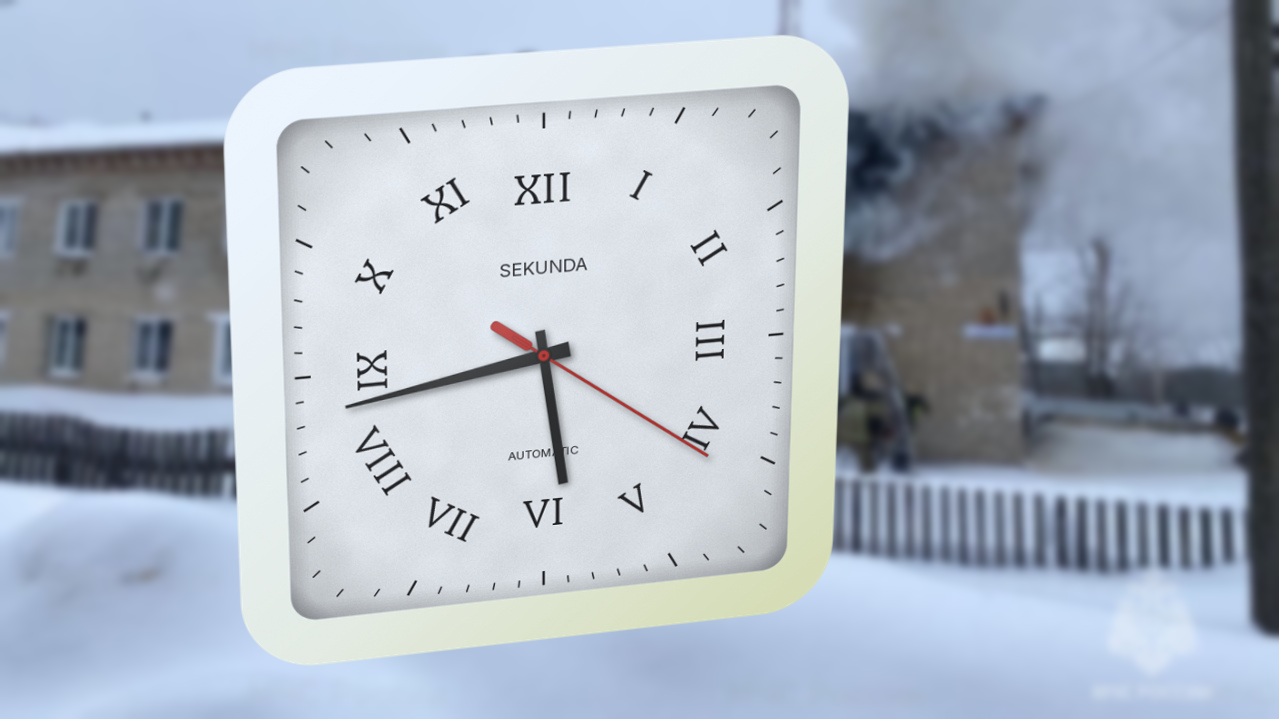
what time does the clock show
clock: 5:43:21
